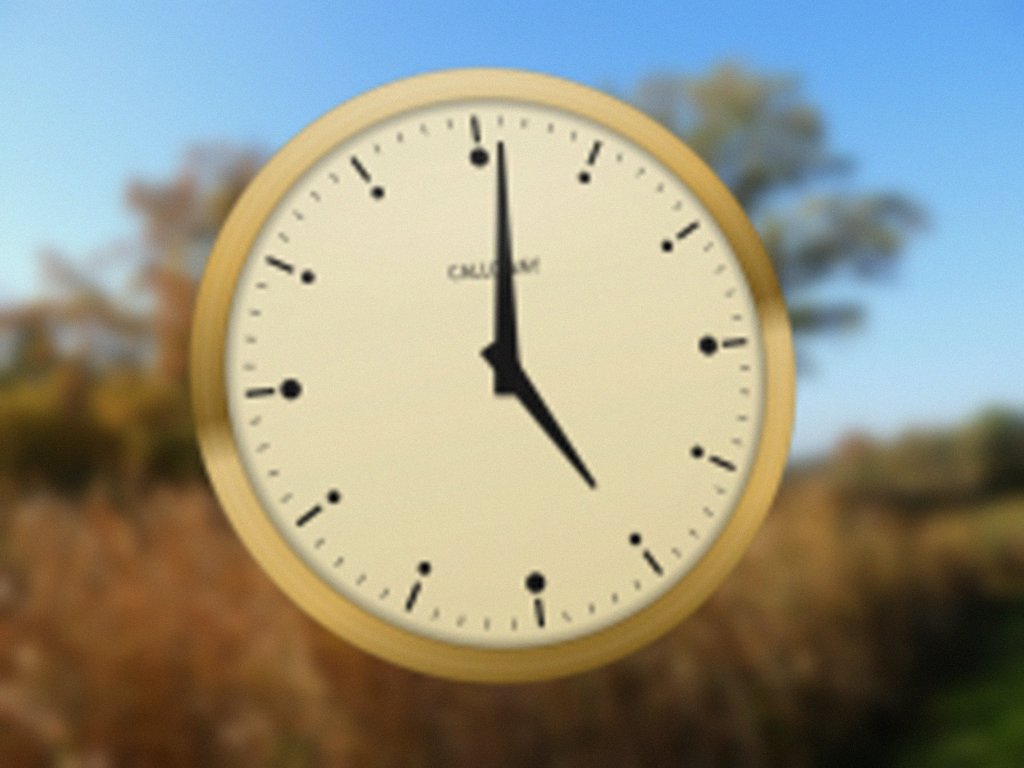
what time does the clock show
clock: 5:01
